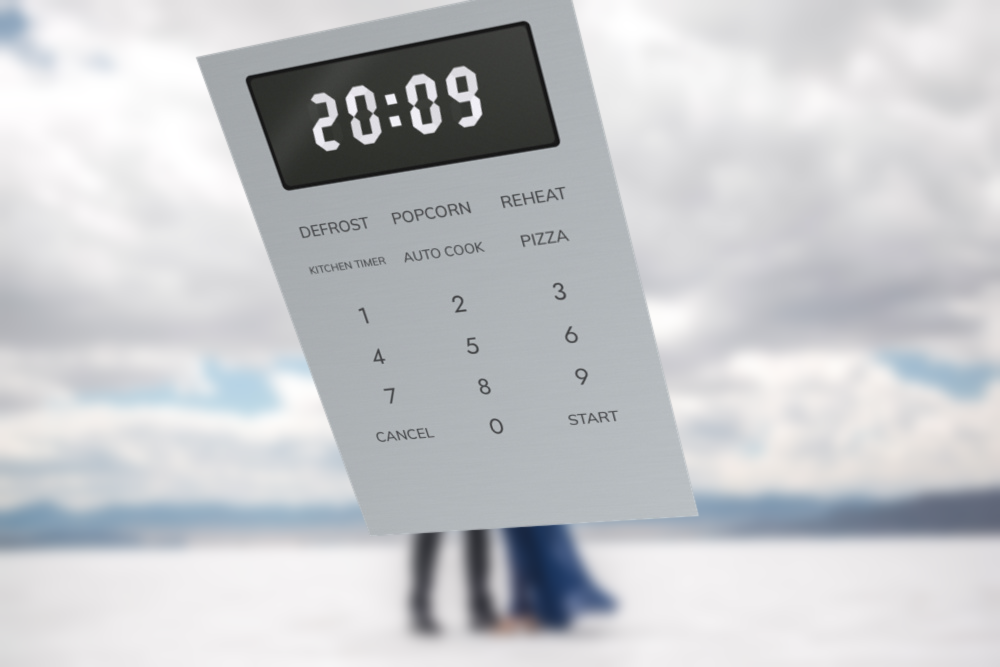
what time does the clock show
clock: 20:09
